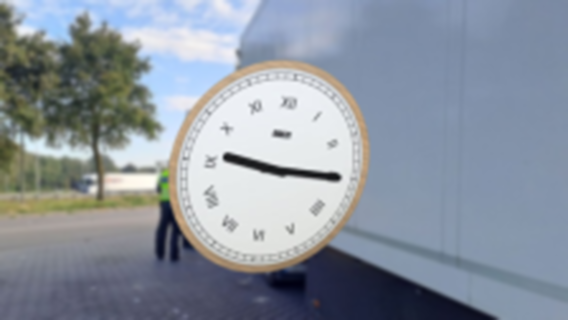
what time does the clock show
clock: 9:15
